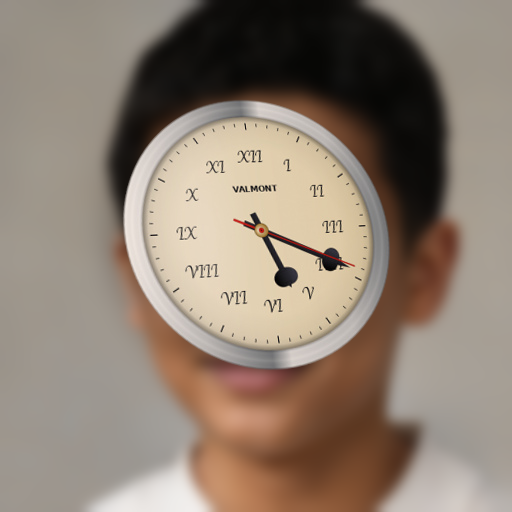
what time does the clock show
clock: 5:19:19
